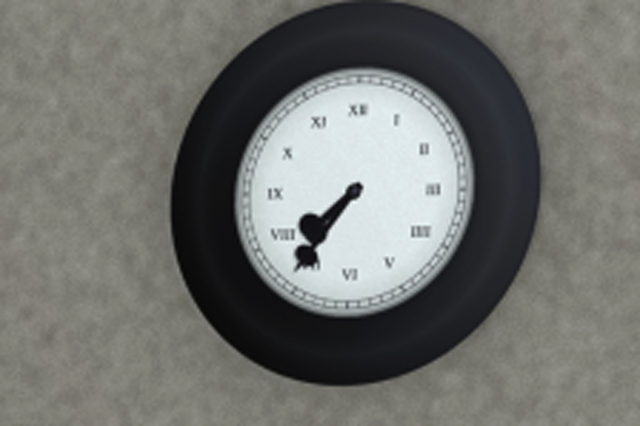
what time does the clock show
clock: 7:36
